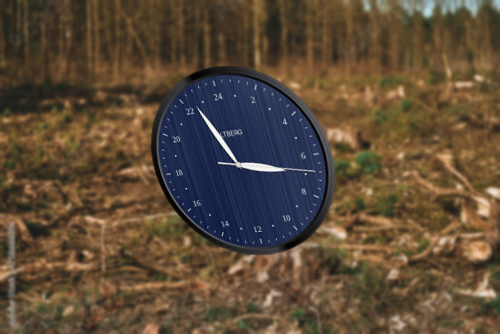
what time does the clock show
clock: 6:56:17
